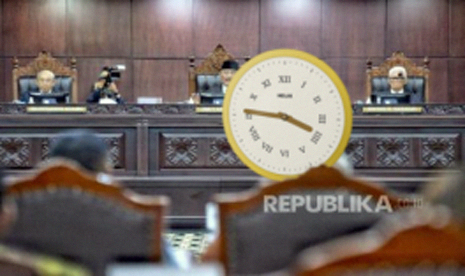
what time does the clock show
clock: 3:46
